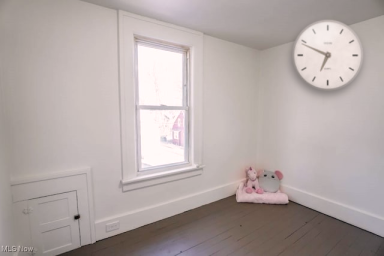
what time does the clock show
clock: 6:49
